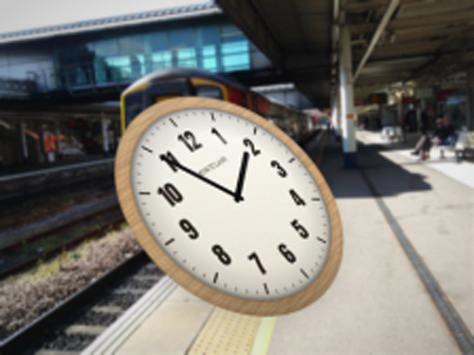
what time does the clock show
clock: 1:55
